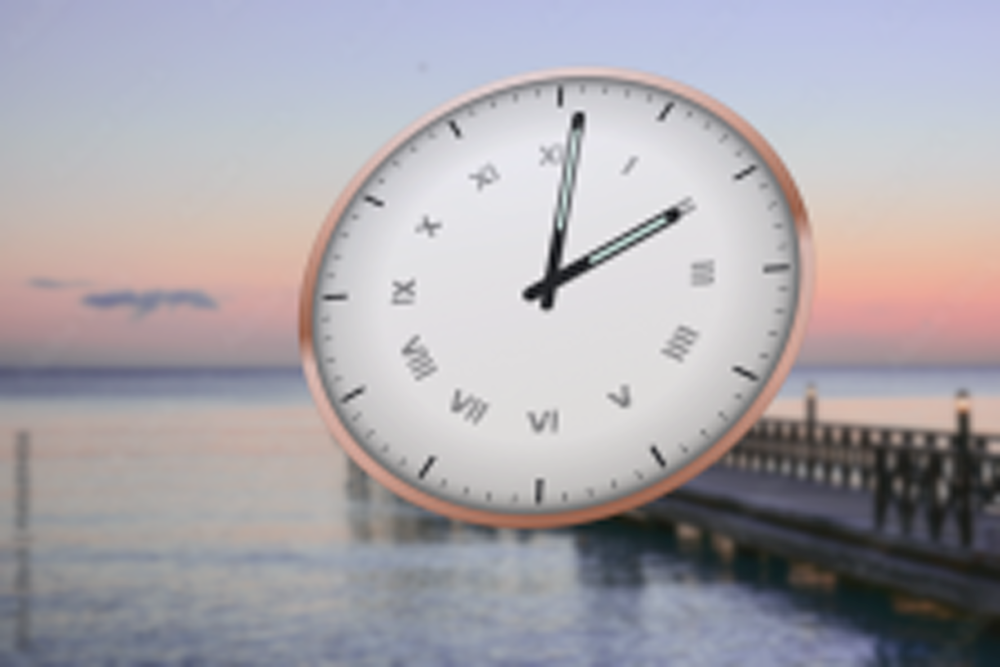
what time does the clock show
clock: 2:01
